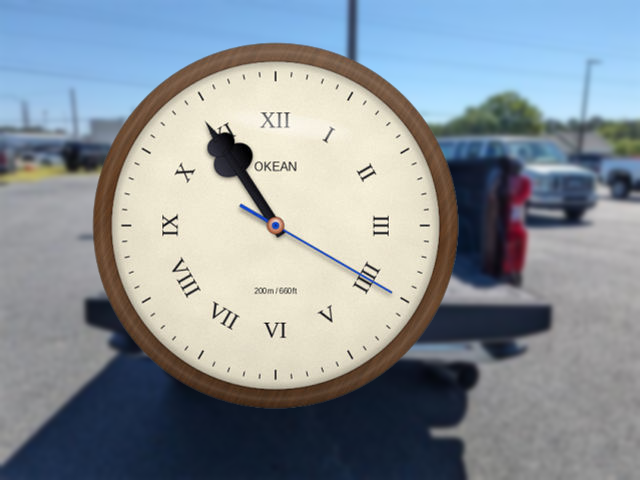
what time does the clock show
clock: 10:54:20
